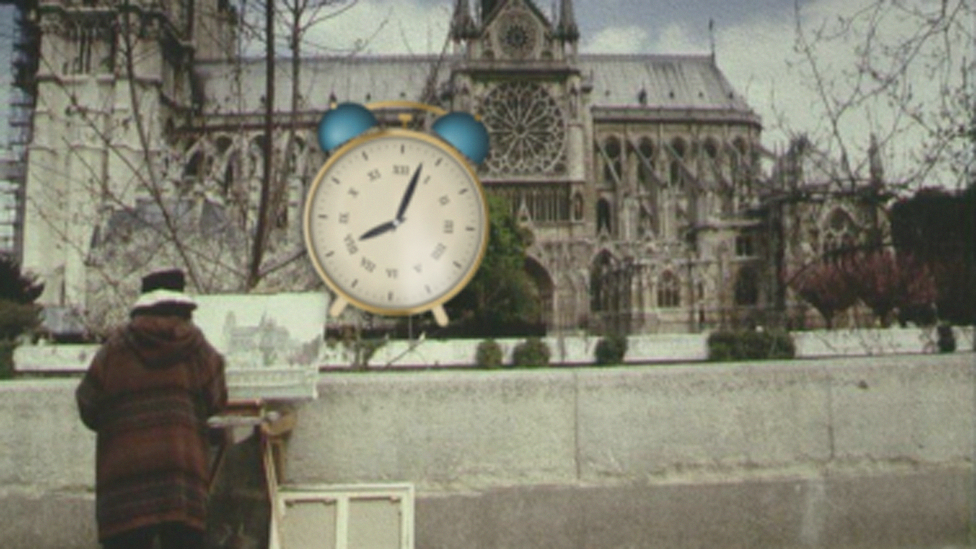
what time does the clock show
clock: 8:03
